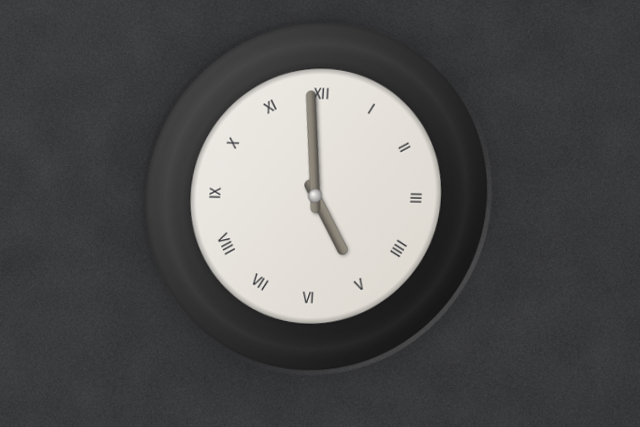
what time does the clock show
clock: 4:59
